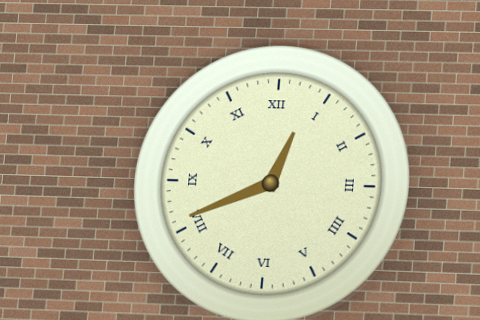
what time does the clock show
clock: 12:41
